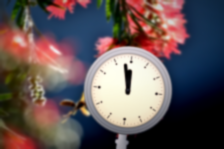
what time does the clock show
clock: 11:58
